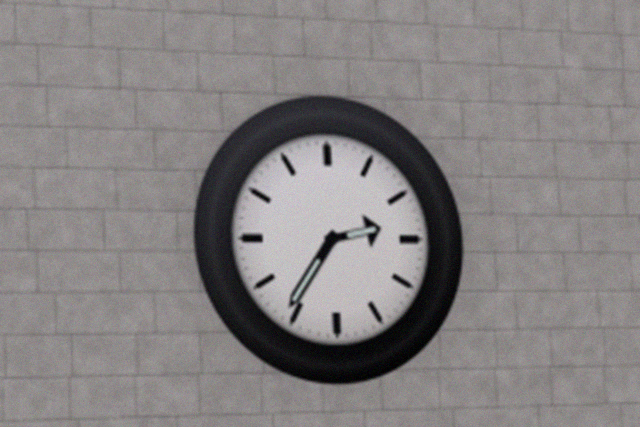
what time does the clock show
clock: 2:36
